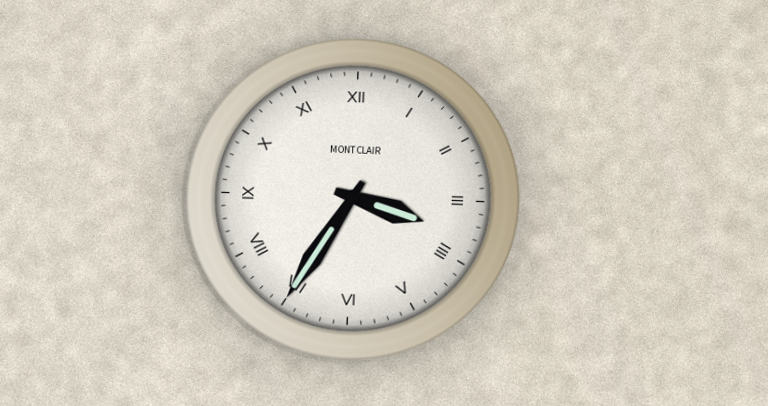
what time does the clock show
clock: 3:35
